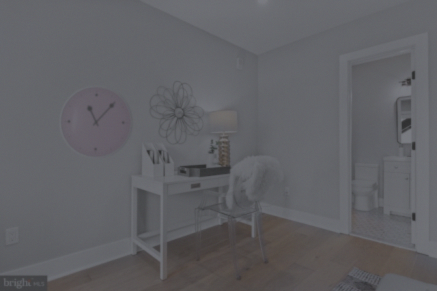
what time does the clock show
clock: 11:07
